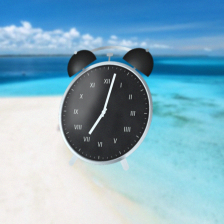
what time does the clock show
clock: 7:02
